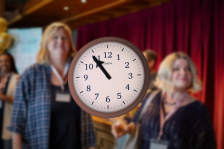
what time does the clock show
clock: 10:54
